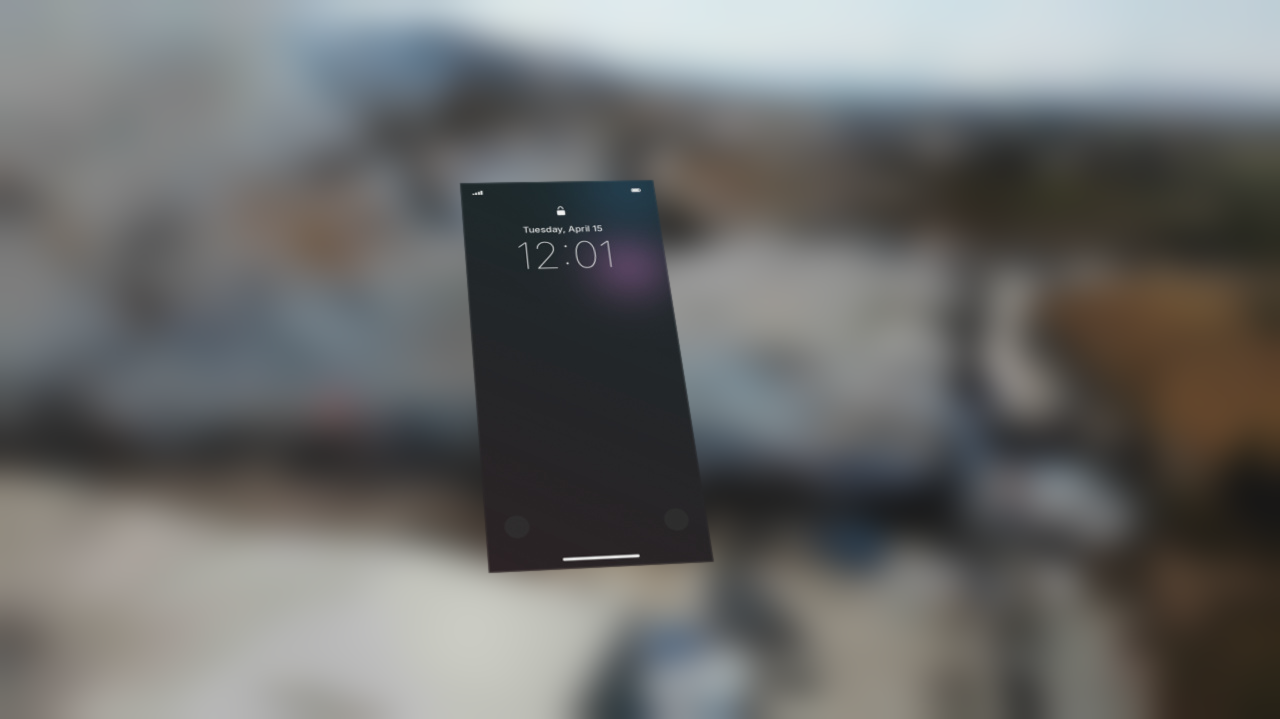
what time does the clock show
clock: 12:01
